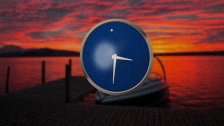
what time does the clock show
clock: 3:32
